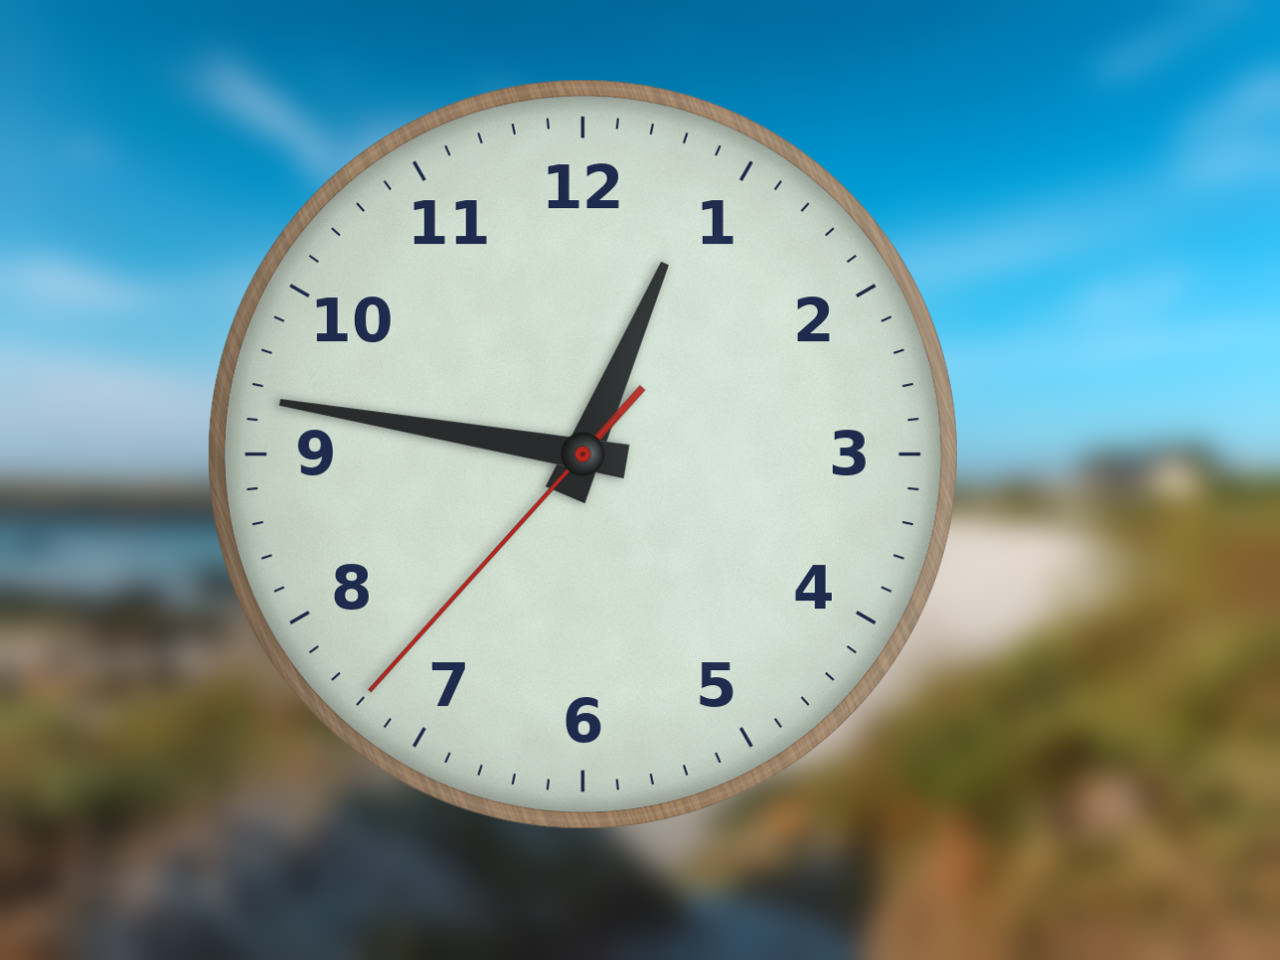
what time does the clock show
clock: 12:46:37
